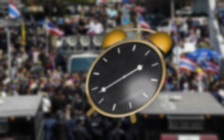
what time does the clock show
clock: 1:38
